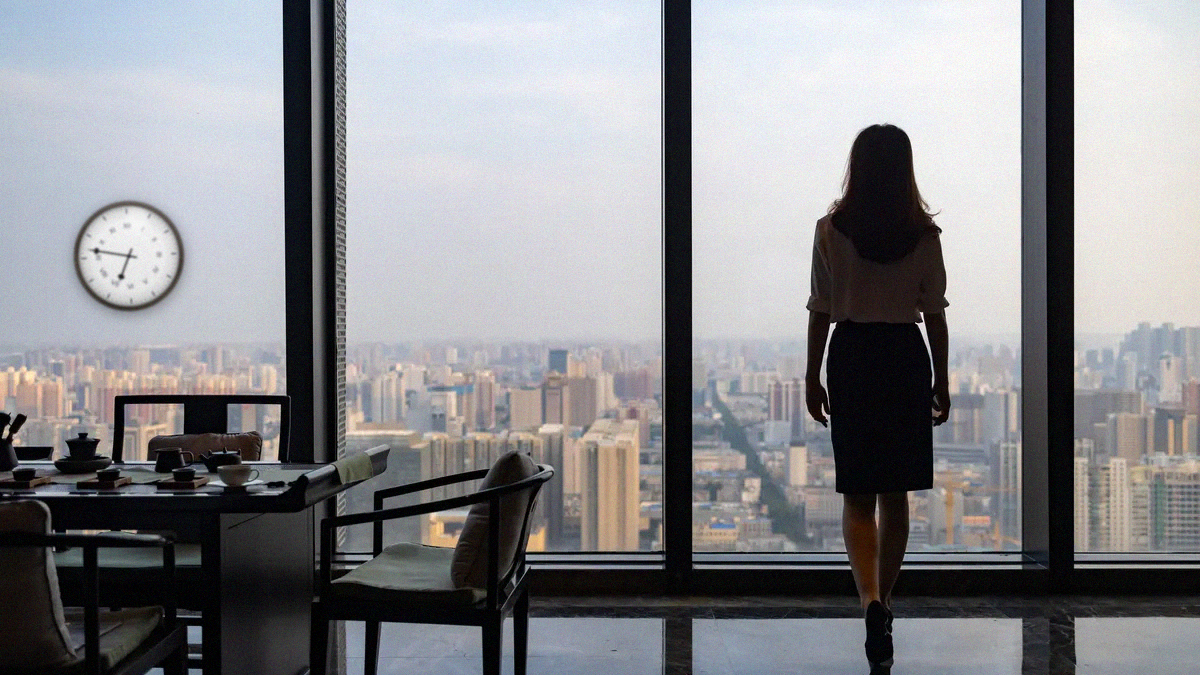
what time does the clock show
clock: 6:47
